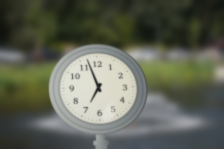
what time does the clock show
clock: 6:57
